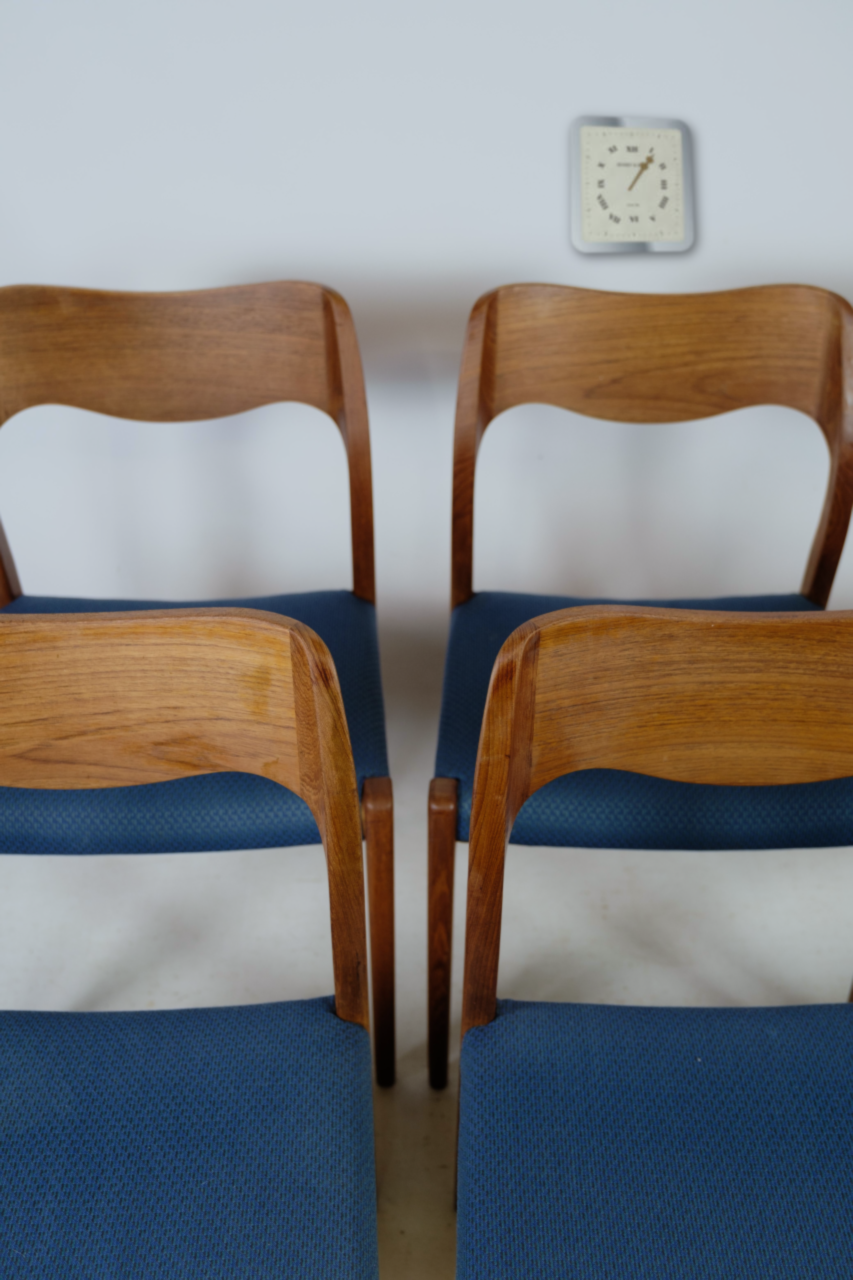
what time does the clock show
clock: 1:06
